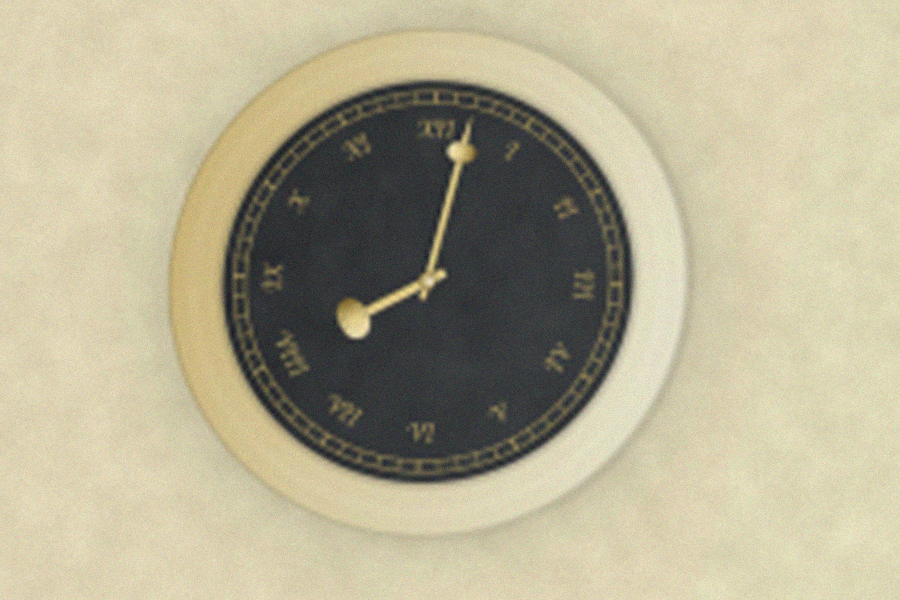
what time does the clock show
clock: 8:02
